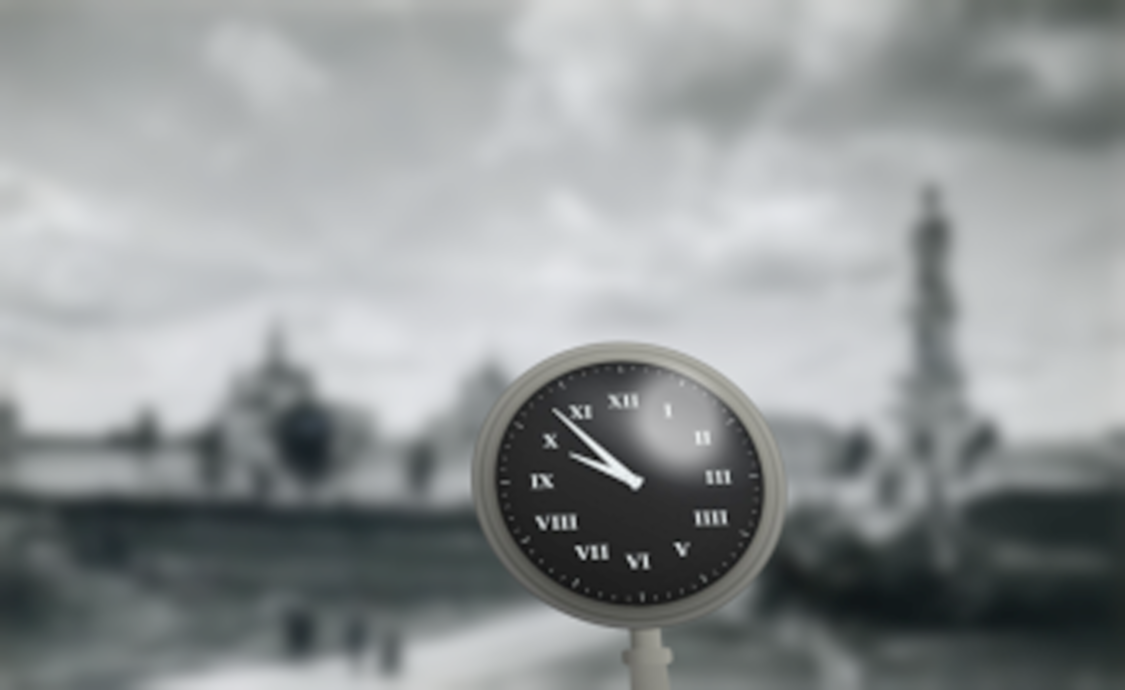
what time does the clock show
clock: 9:53
